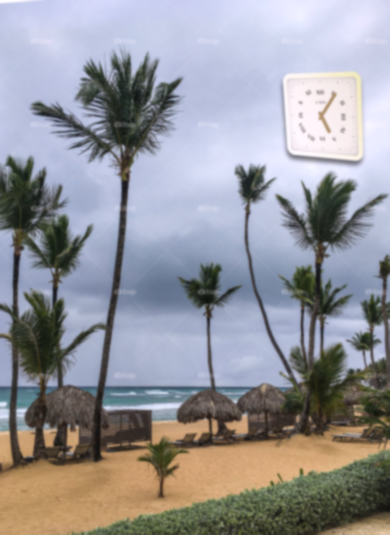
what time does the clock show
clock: 5:06
